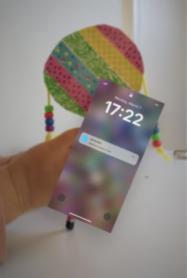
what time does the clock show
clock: 17:22
